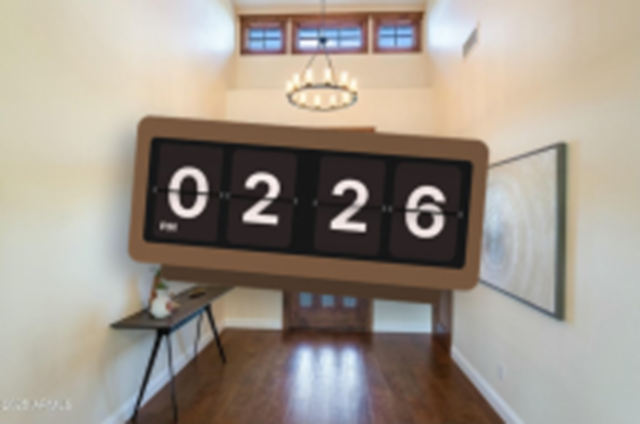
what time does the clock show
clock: 2:26
